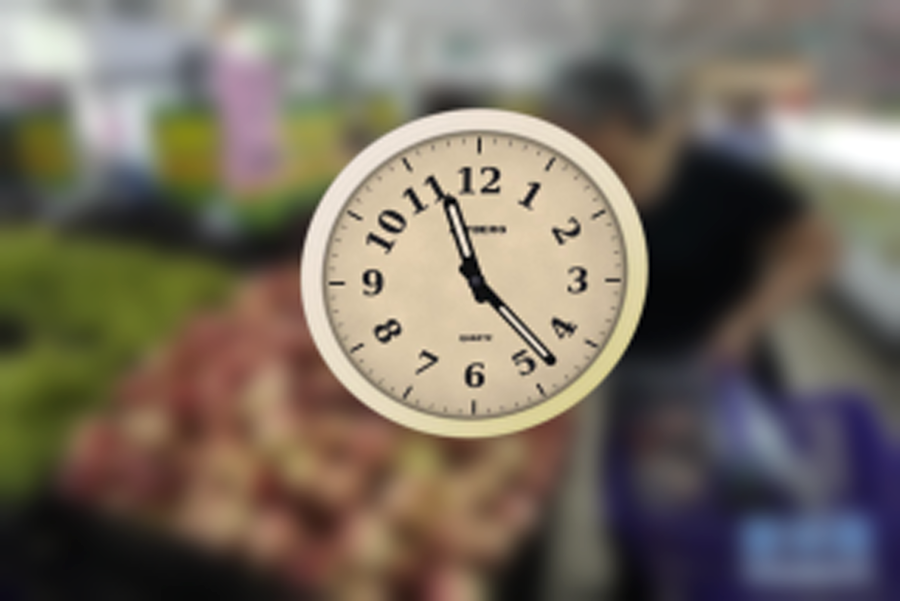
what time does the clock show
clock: 11:23
